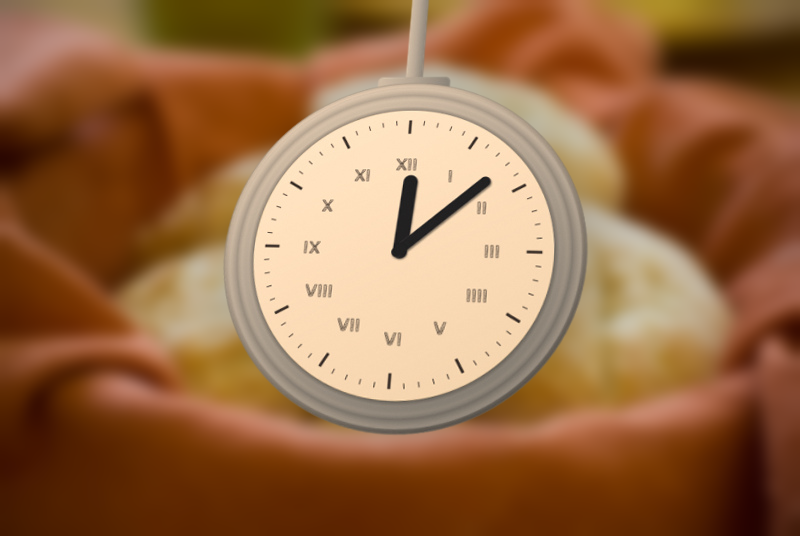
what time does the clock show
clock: 12:08
